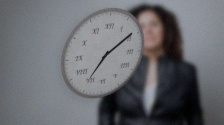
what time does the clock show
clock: 7:09
